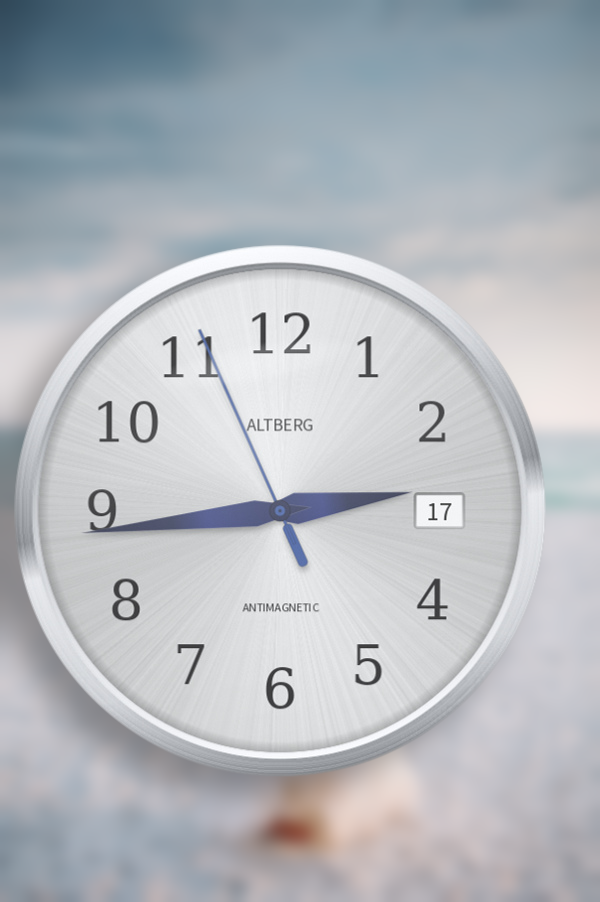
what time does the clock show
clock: 2:43:56
